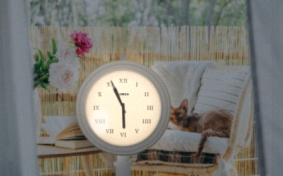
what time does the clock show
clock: 5:56
